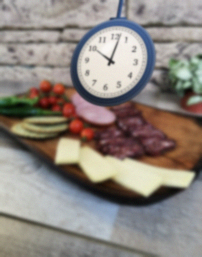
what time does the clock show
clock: 10:02
